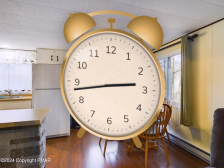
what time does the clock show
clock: 2:43
